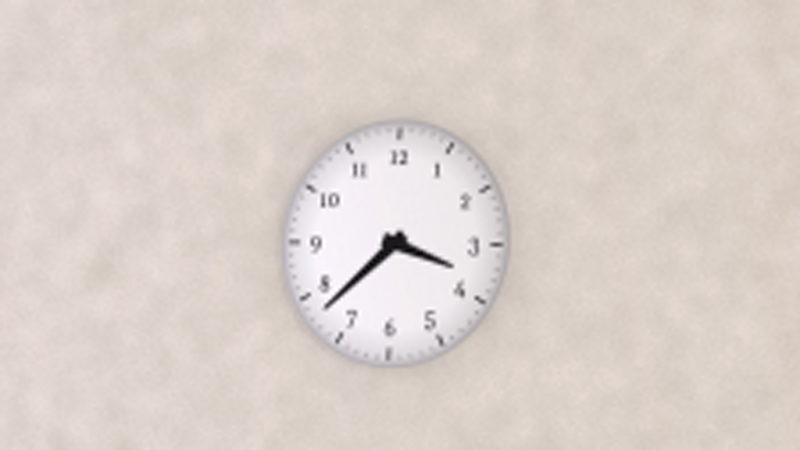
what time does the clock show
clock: 3:38
